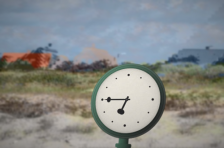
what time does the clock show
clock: 6:45
